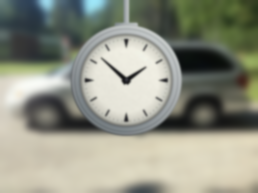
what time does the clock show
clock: 1:52
